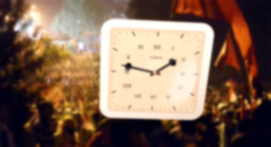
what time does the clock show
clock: 1:47
